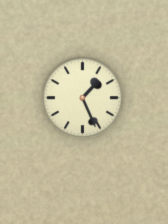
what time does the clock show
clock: 1:26
